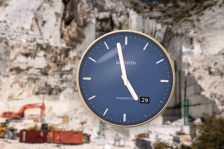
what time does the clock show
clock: 4:58
